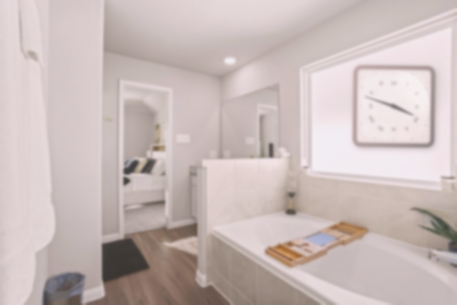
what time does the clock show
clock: 3:48
